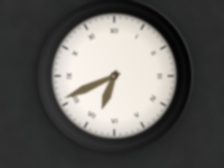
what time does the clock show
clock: 6:41
